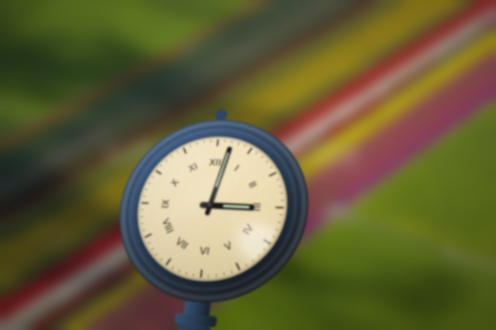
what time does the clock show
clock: 3:02
